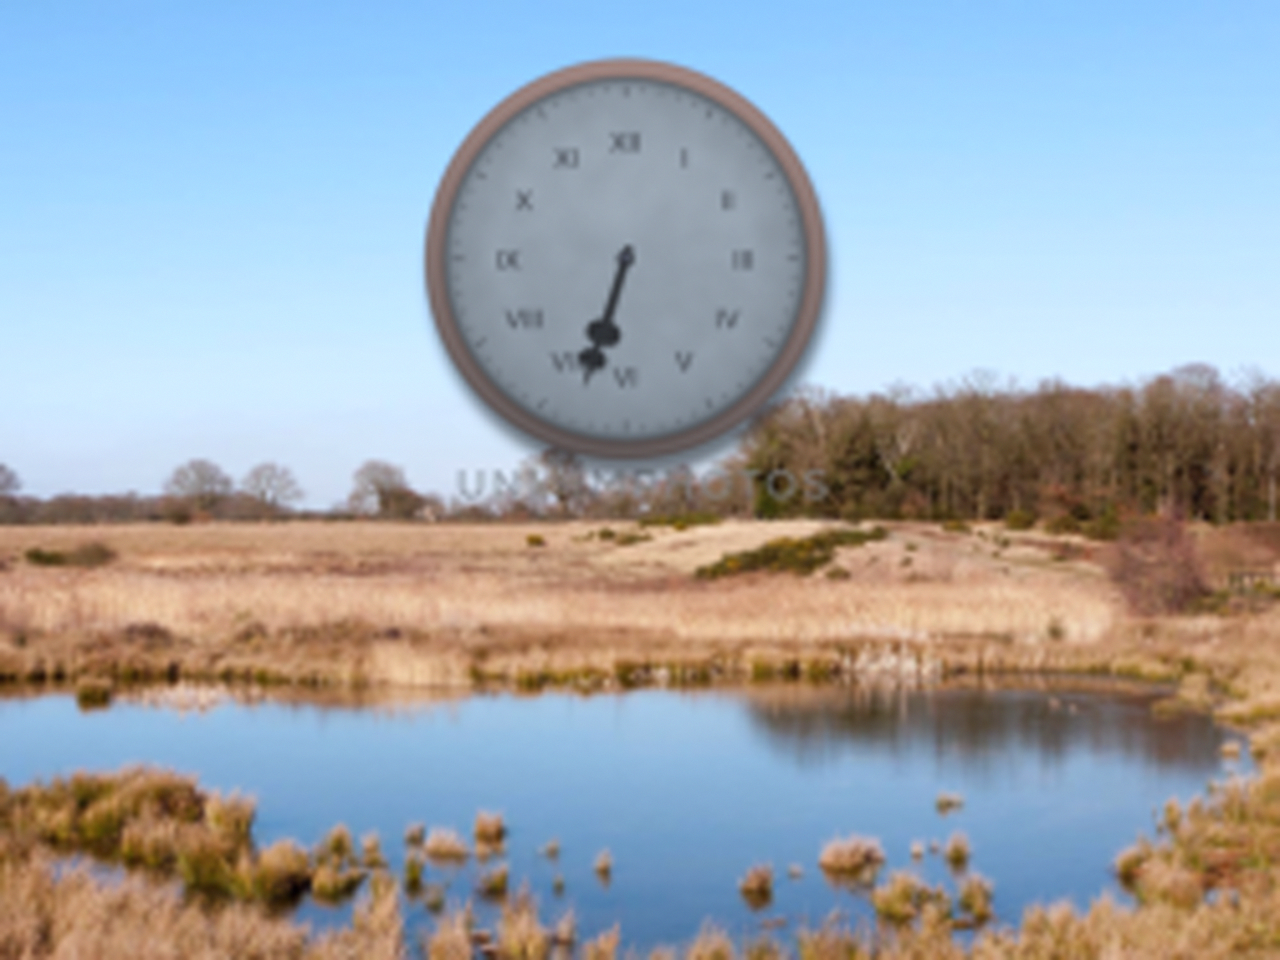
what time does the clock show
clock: 6:33
